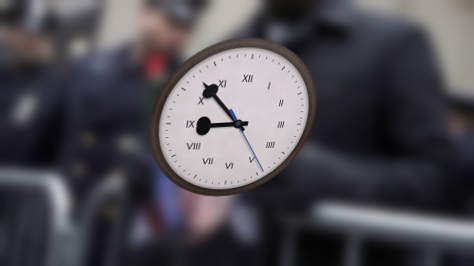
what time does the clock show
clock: 8:52:24
